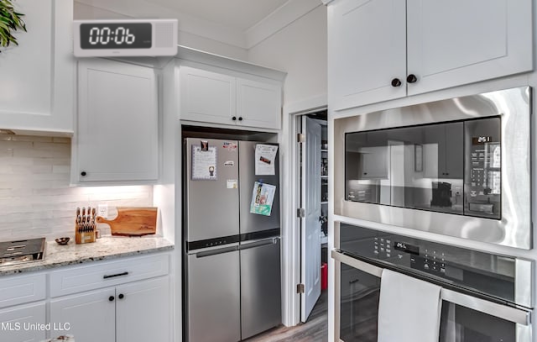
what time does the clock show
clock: 0:06
